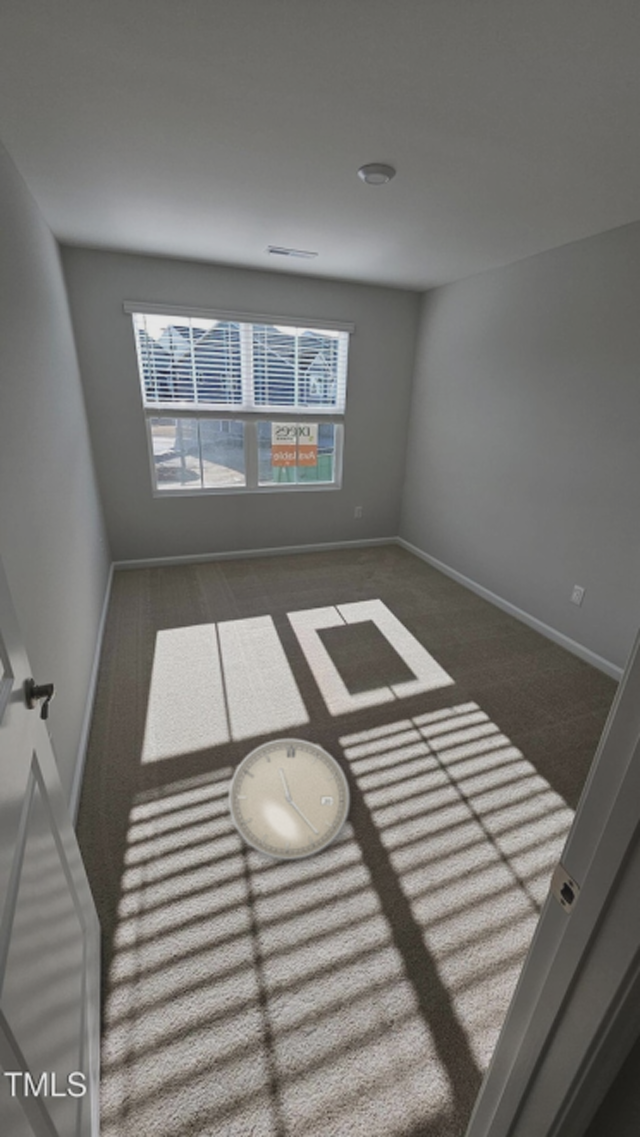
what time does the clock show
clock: 11:23
